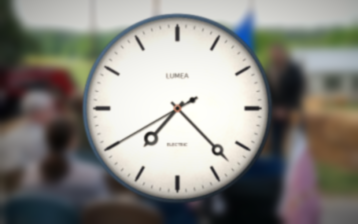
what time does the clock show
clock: 7:22:40
